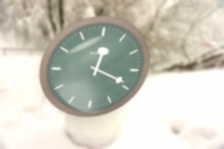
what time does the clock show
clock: 12:19
